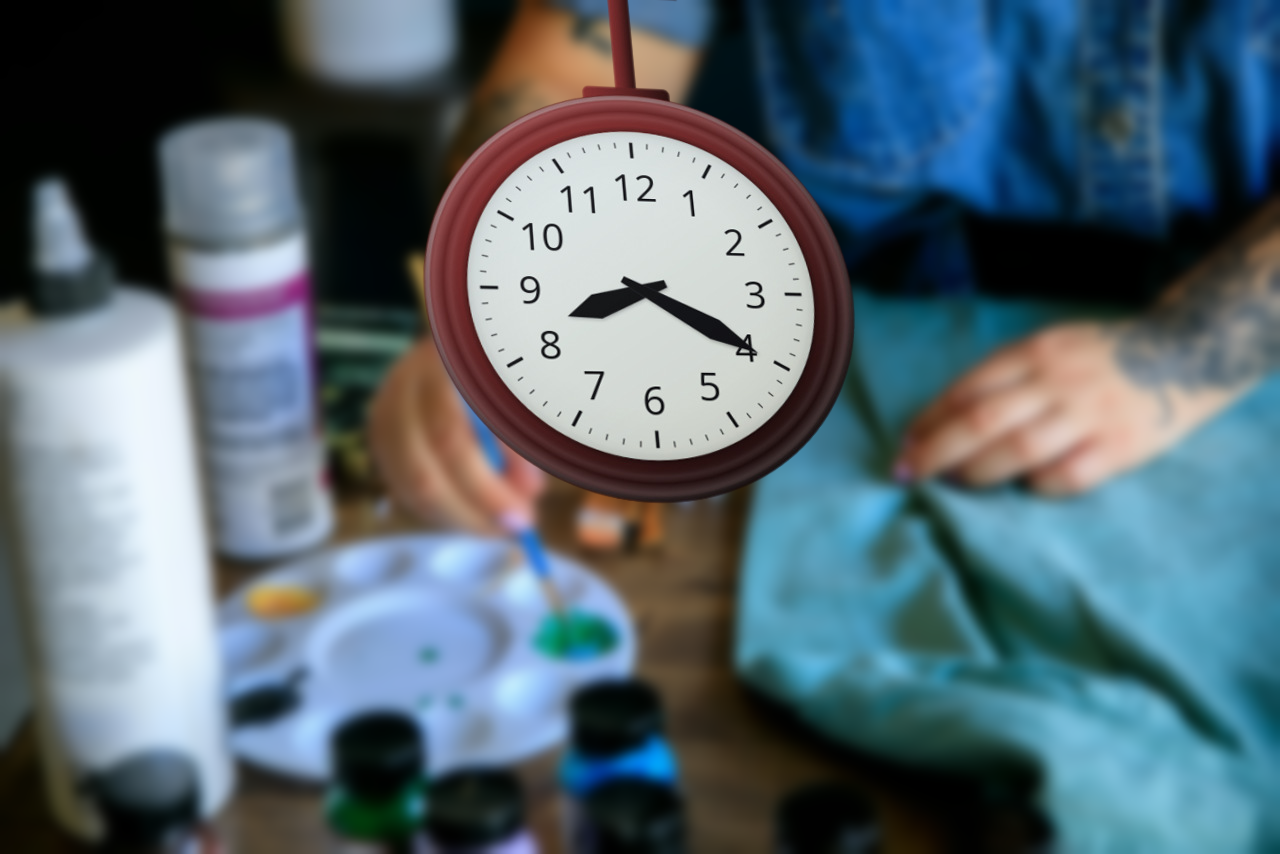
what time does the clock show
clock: 8:20
